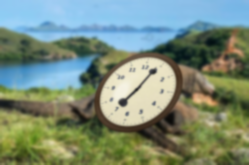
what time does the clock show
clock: 7:04
